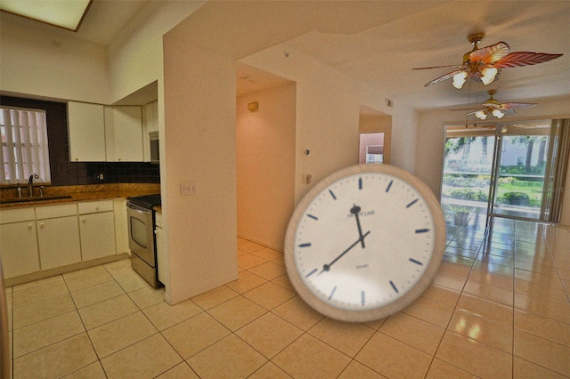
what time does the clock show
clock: 11:39
